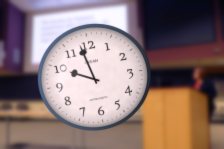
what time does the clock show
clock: 9:58
